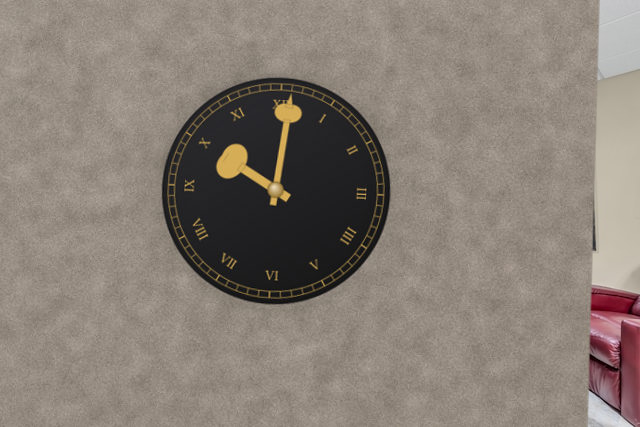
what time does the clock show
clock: 10:01
